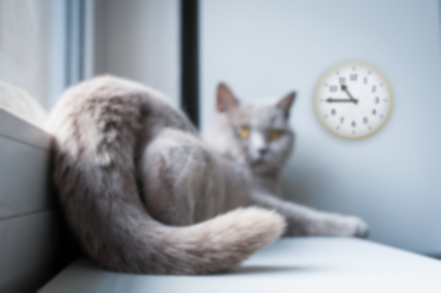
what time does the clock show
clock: 10:45
